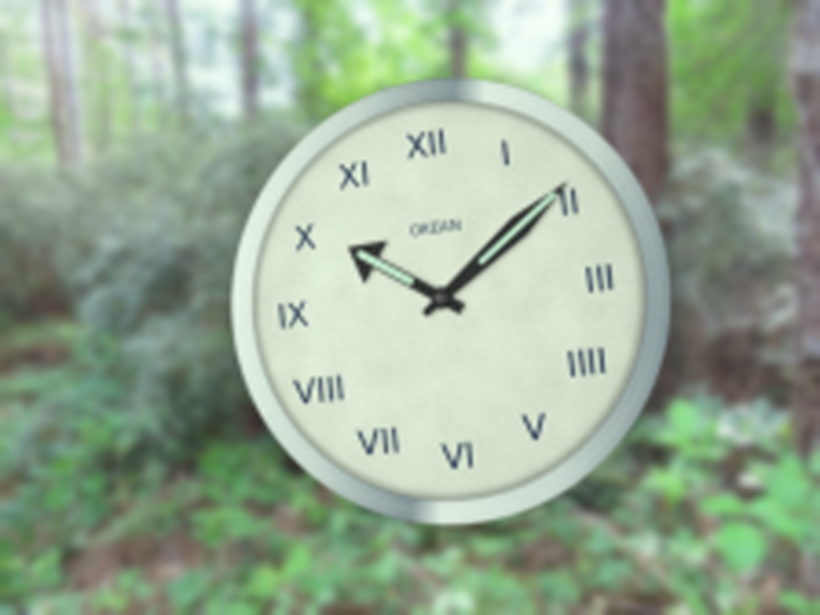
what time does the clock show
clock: 10:09
